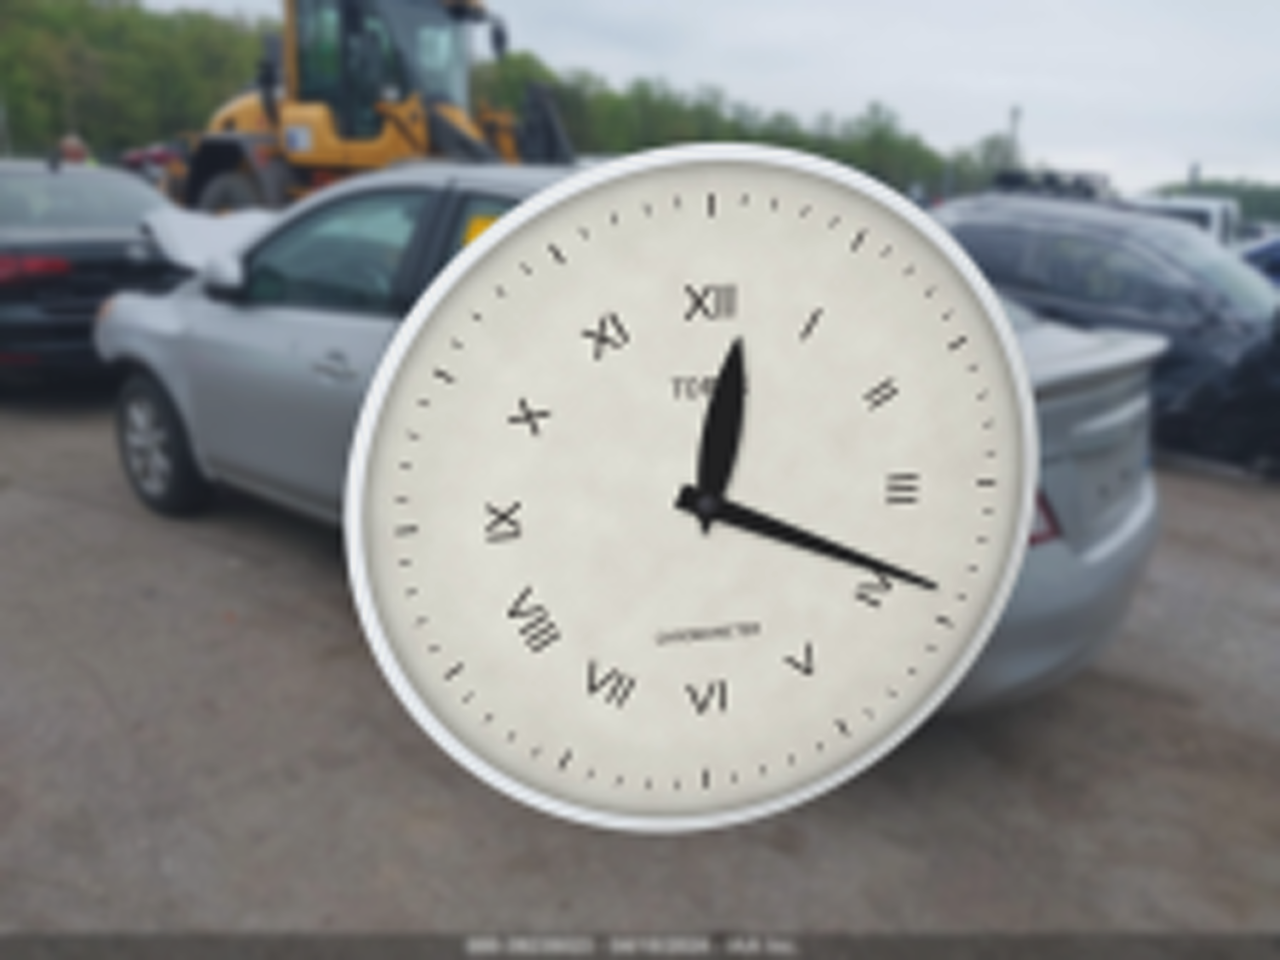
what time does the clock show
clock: 12:19
